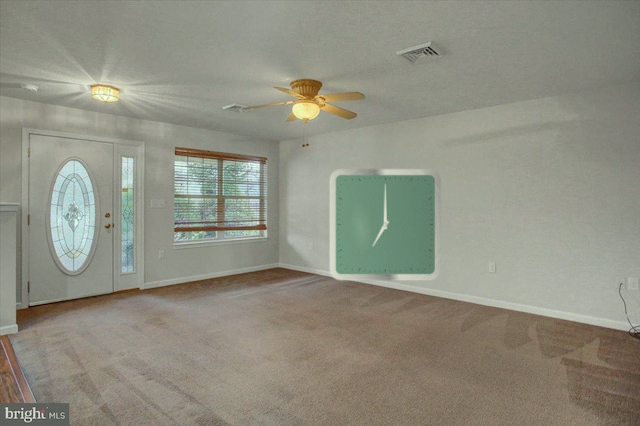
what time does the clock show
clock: 7:00
